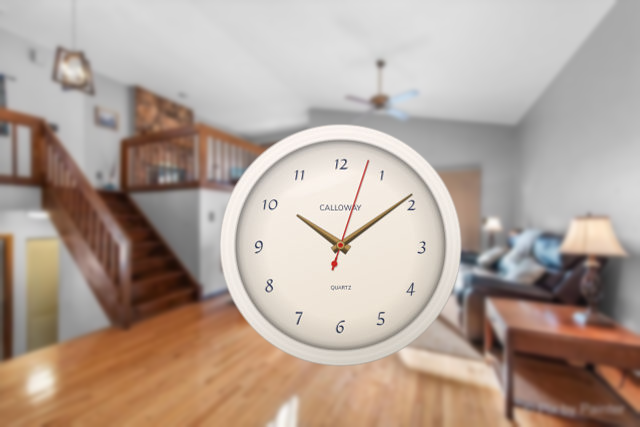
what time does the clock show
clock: 10:09:03
